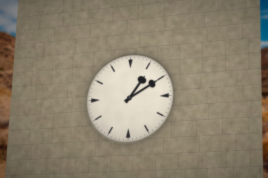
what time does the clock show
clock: 1:10
